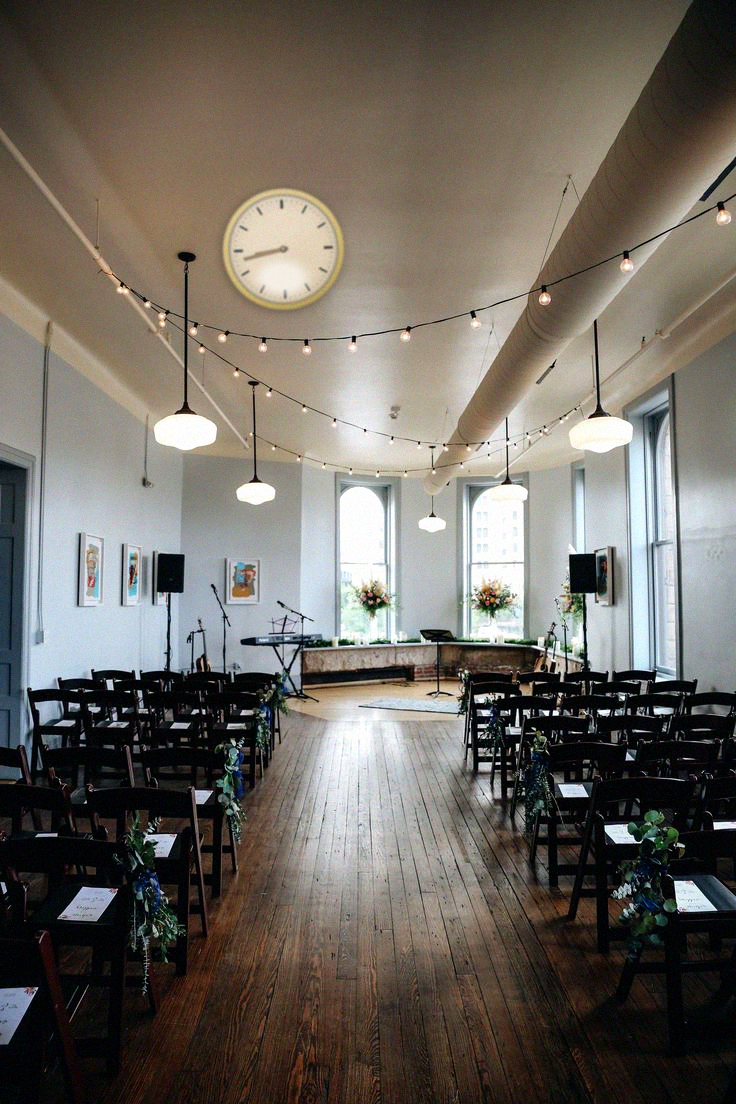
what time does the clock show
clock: 8:43
